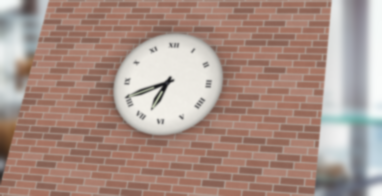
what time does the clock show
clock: 6:41
